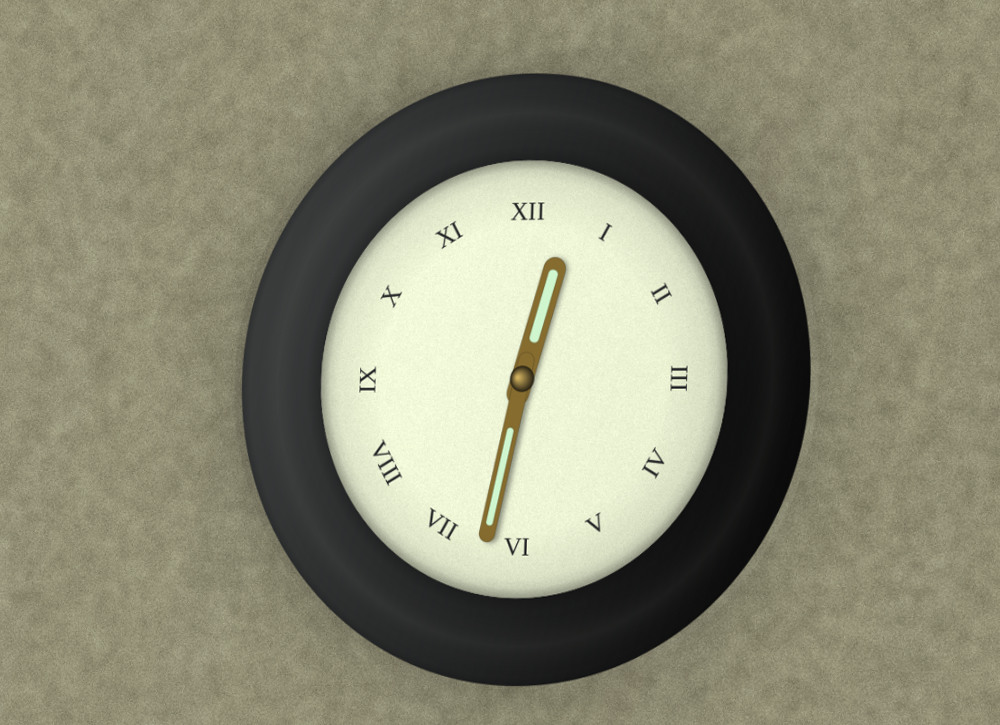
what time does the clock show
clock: 12:32
